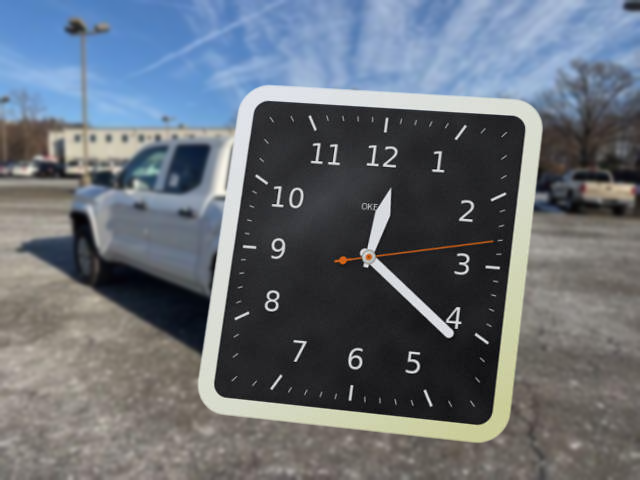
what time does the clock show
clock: 12:21:13
